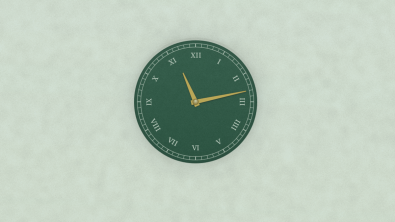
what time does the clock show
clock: 11:13
